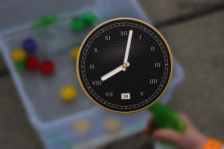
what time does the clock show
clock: 8:02
